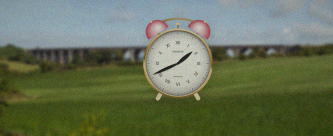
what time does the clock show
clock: 1:41
